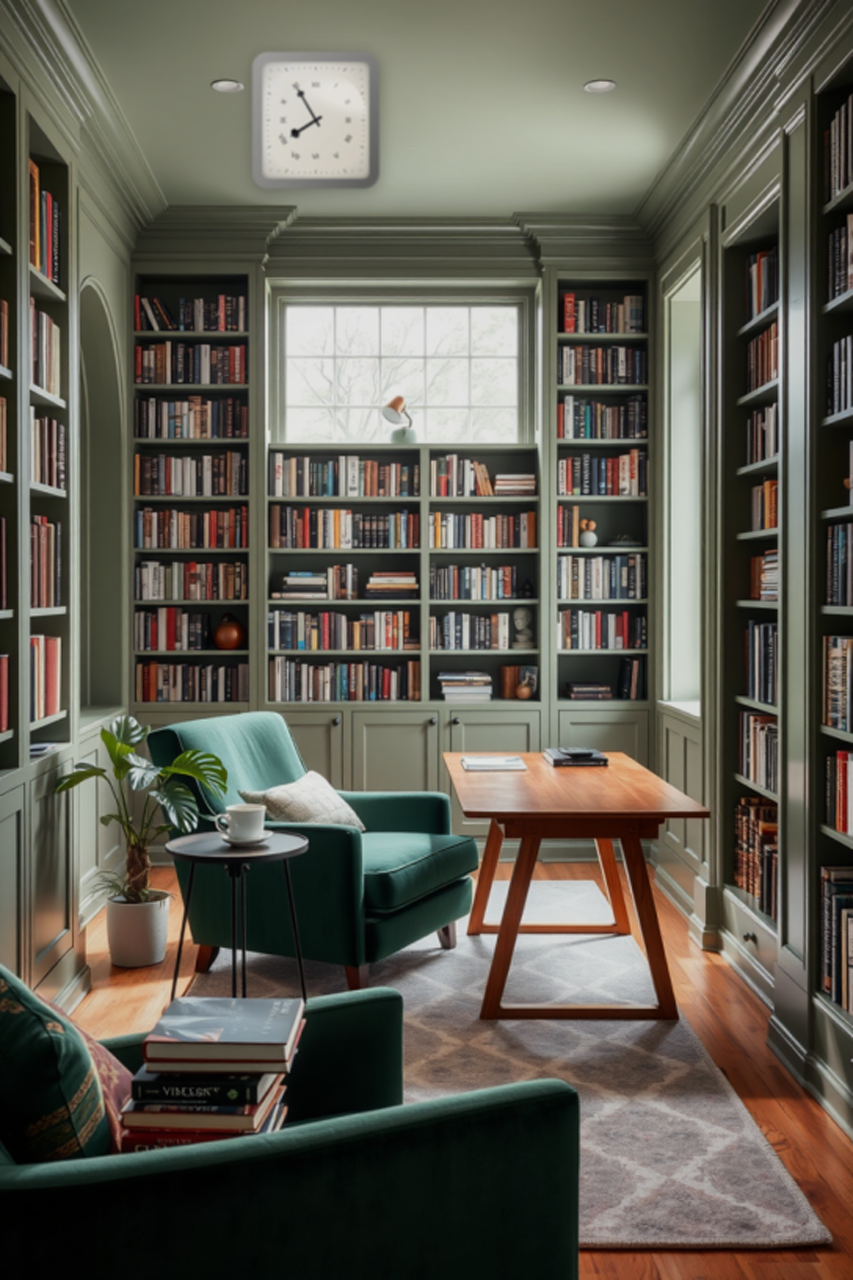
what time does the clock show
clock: 7:55
